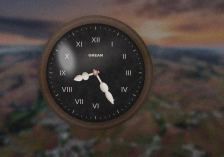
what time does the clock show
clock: 8:25
